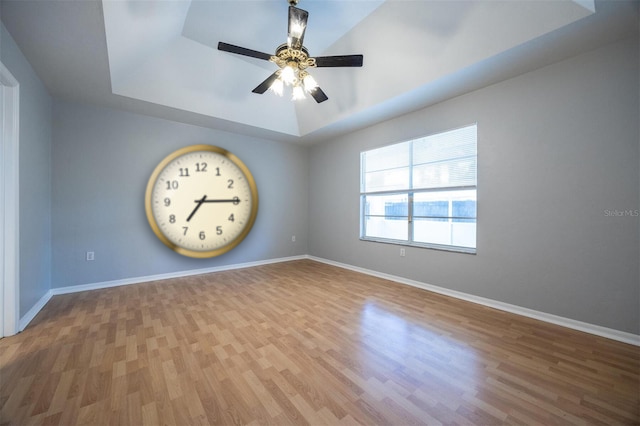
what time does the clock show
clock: 7:15
